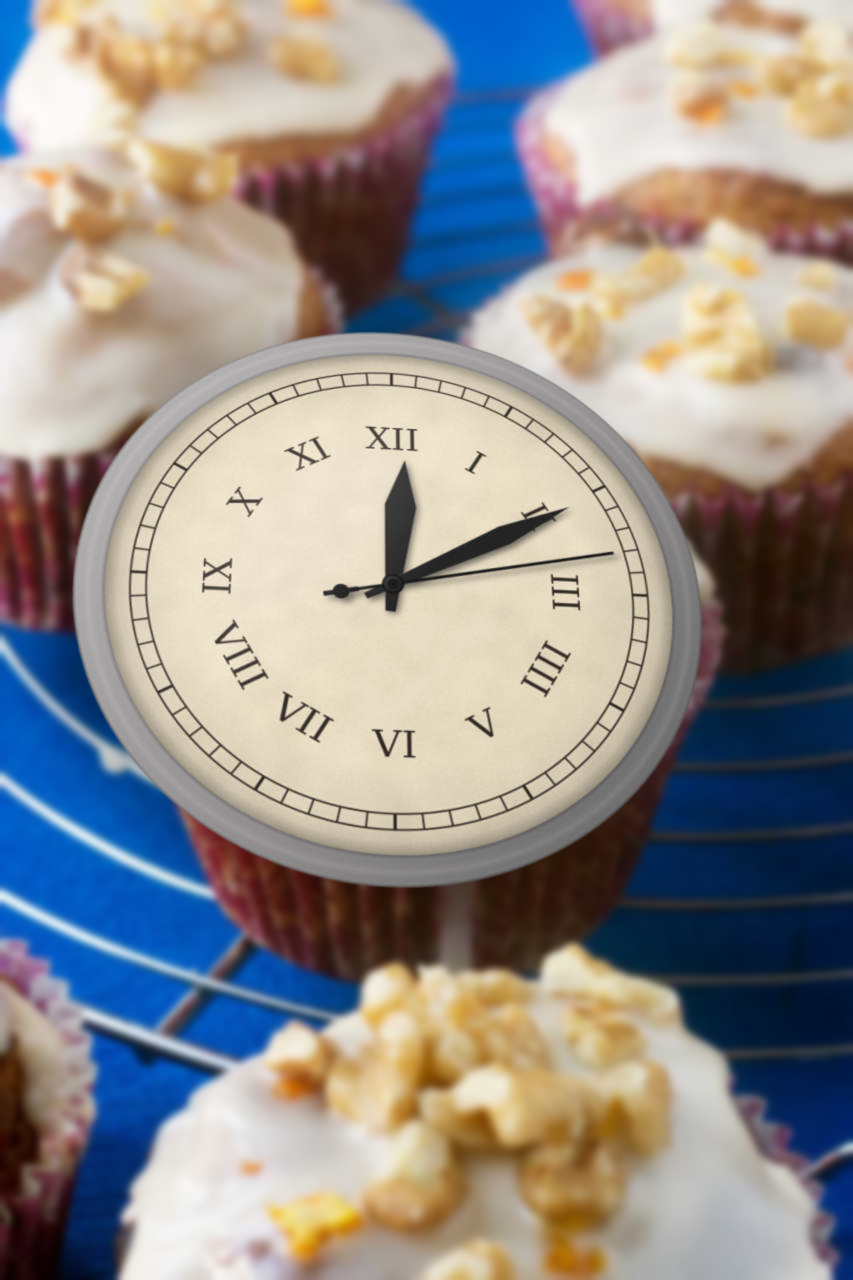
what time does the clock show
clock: 12:10:13
